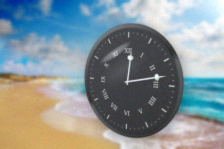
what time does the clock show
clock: 12:13
